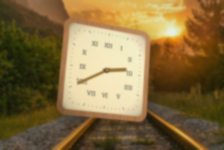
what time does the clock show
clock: 2:40
